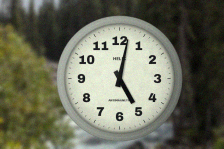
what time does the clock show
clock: 5:02
